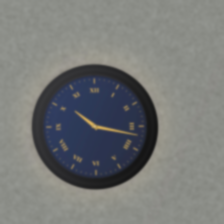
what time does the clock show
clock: 10:17
